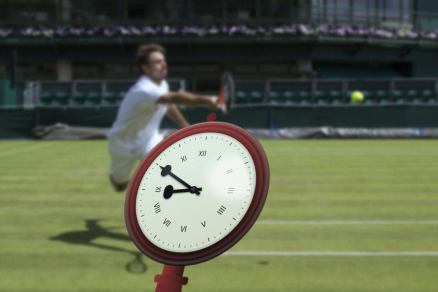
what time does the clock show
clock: 8:50
